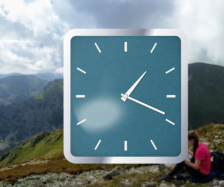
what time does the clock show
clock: 1:19
